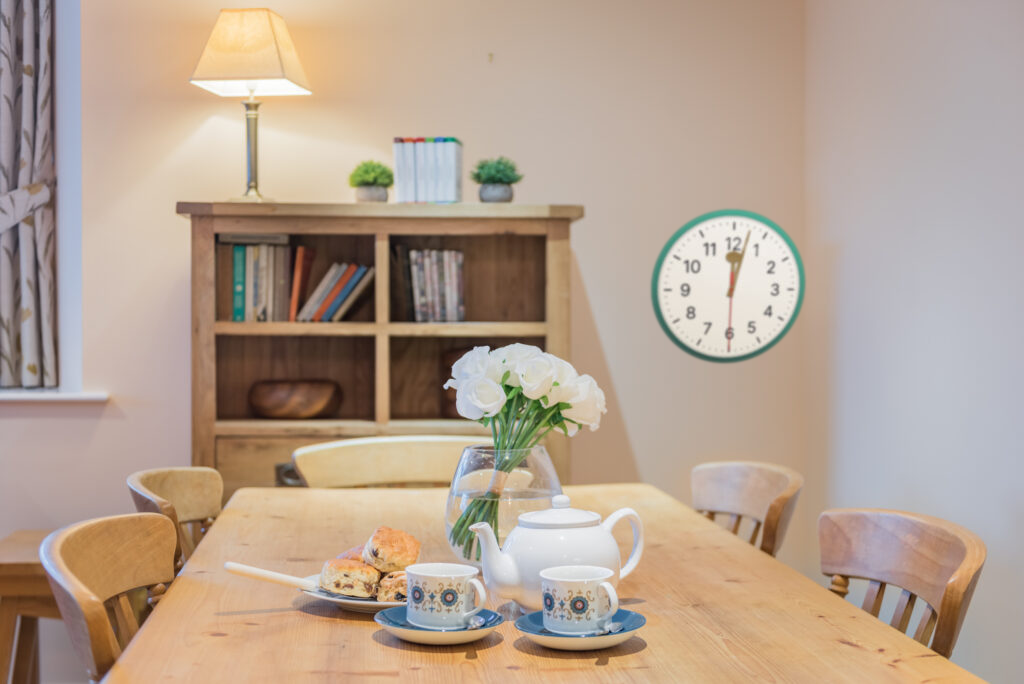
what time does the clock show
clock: 12:02:30
